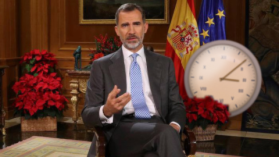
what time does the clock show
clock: 3:08
